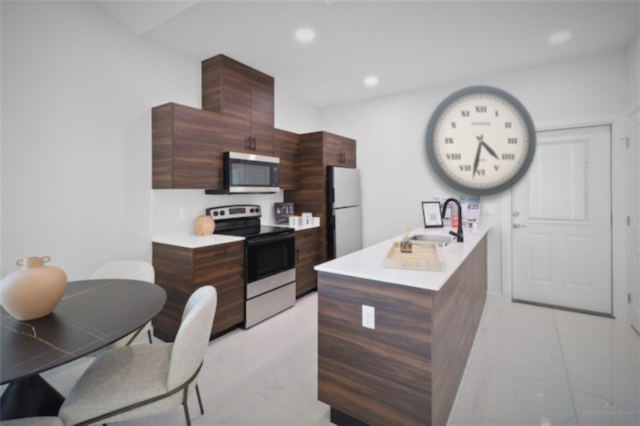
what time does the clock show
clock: 4:32
